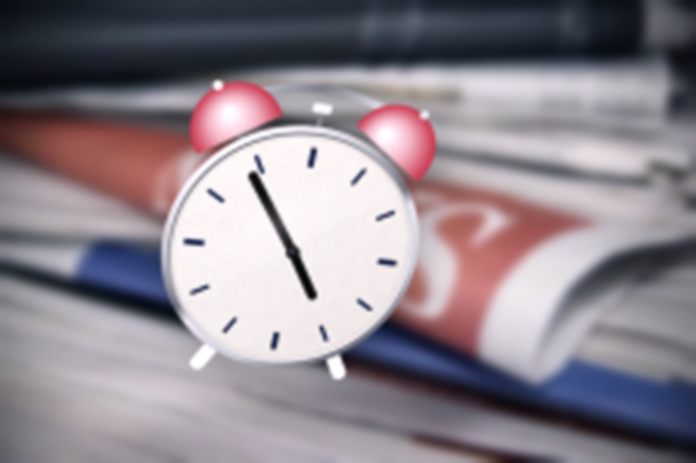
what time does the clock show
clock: 4:54
